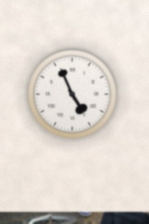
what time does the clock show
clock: 4:56
